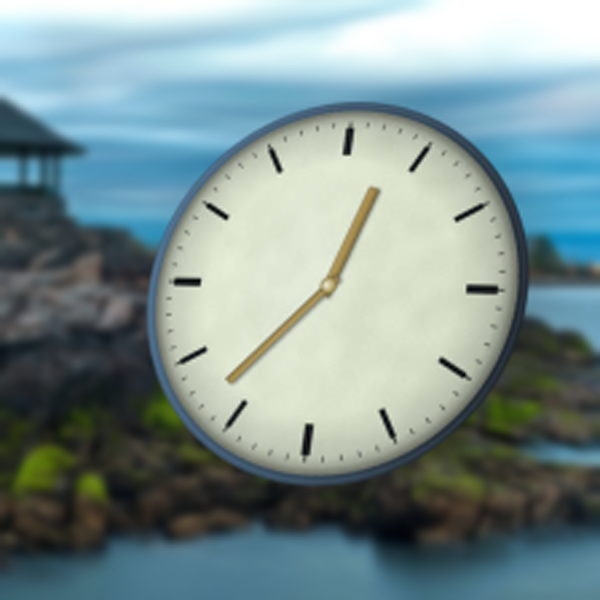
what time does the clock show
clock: 12:37
